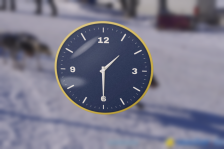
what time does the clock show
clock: 1:30
